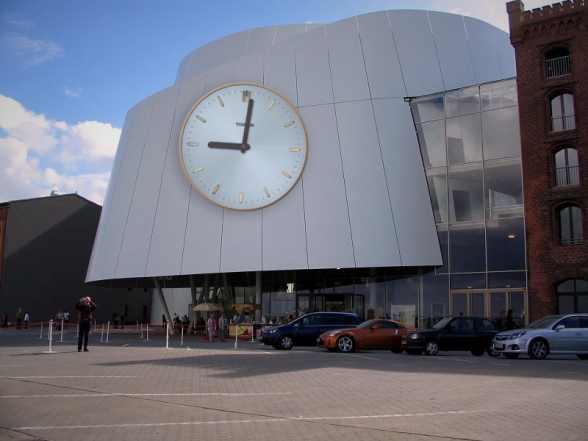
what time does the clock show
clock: 9:01
